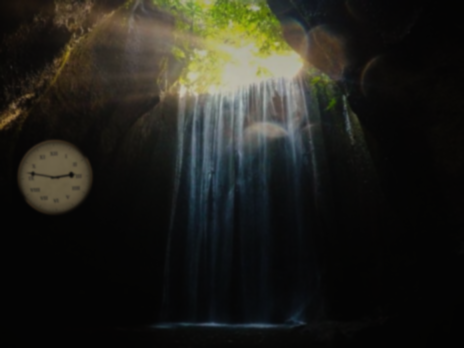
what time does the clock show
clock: 2:47
